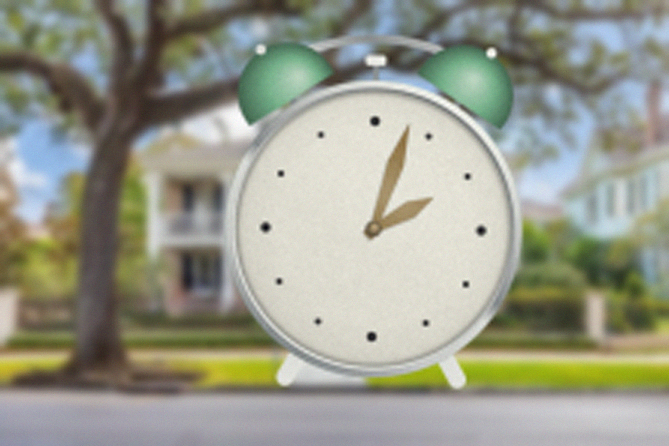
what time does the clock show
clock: 2:03
